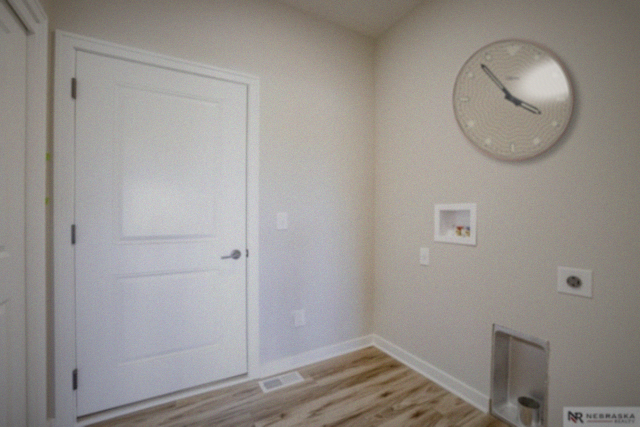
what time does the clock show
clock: 3:53
